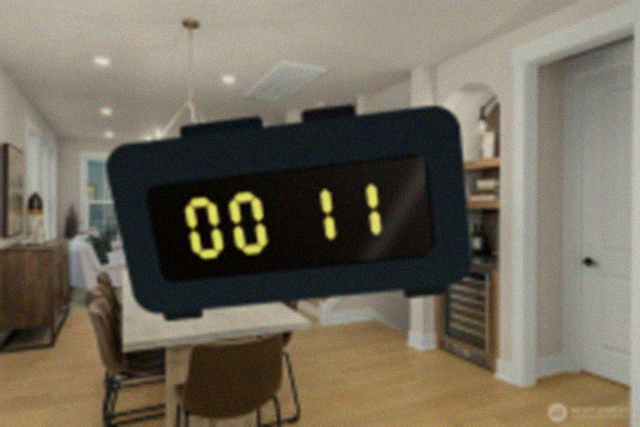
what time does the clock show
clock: 0:11
